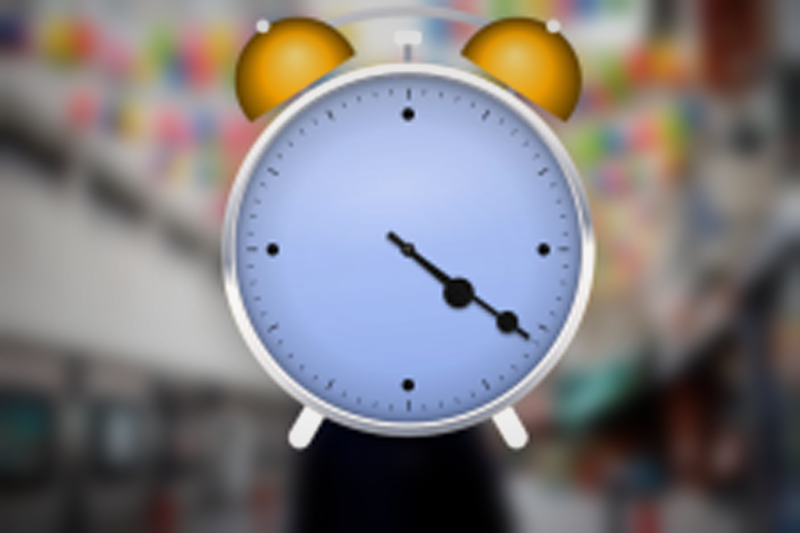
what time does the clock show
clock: 4:21
